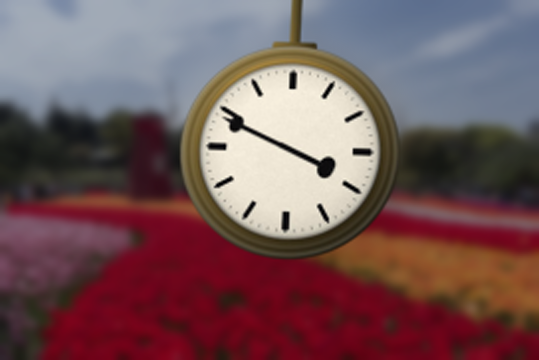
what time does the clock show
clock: 3:49
